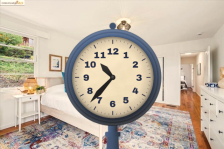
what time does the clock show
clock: 10:37
